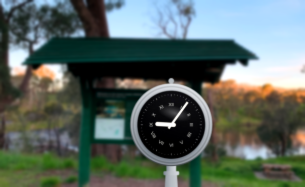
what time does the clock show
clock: 9:06
